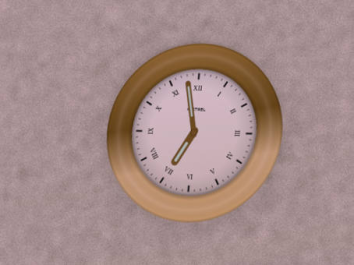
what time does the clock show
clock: 6:58
